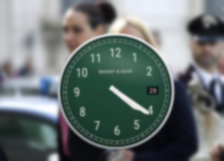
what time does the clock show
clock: 4:21
